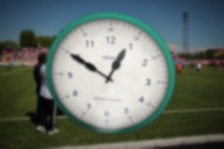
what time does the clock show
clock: 12:50
